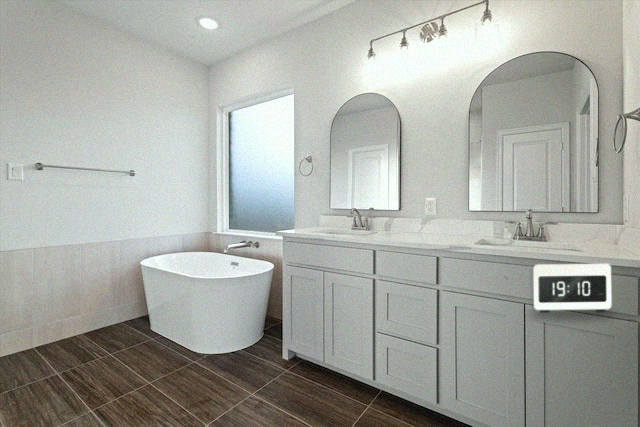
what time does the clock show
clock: 19:10
